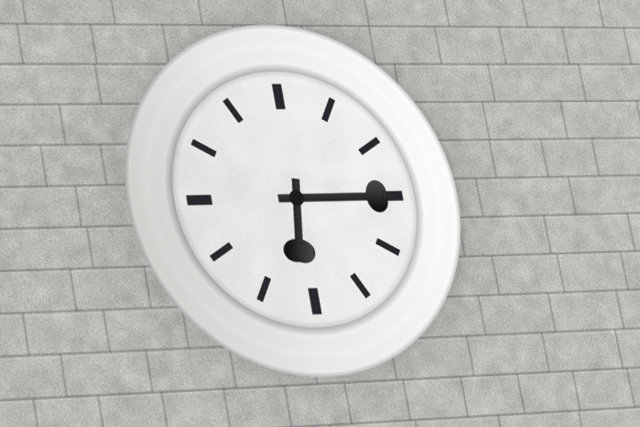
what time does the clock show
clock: 6:15
